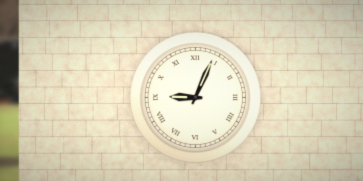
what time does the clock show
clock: 9:04
